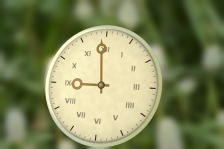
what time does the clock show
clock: 8:59
